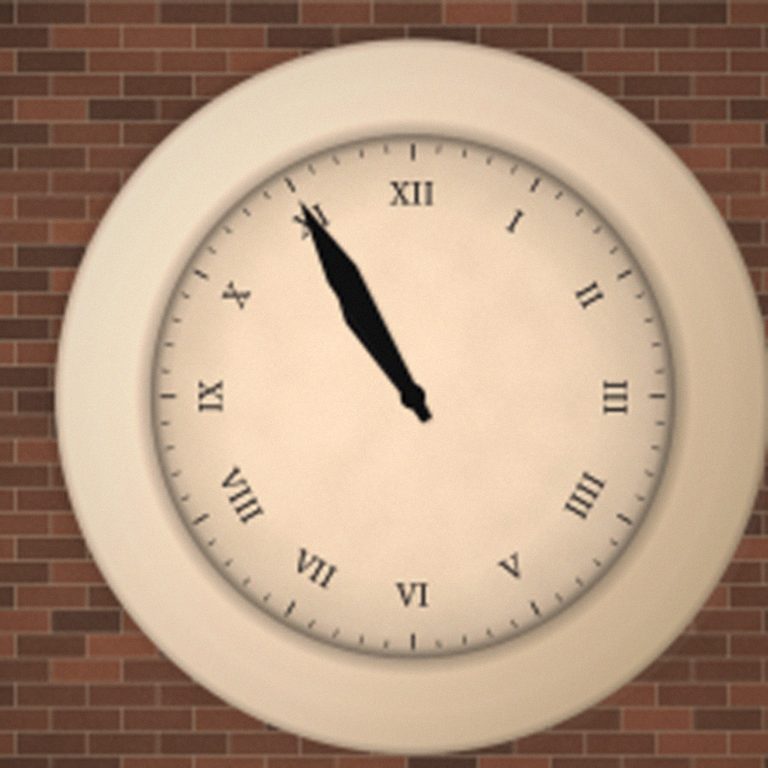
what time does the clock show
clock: 10:55
